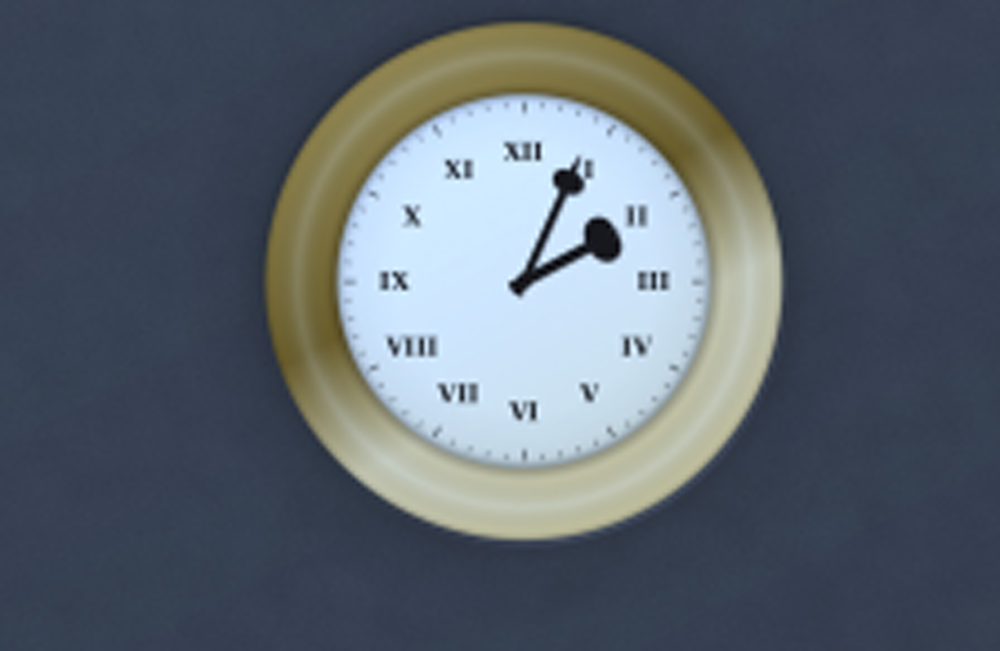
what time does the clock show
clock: 2:04
